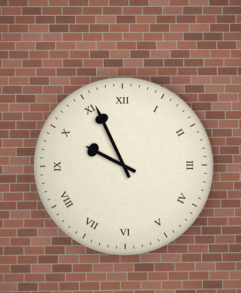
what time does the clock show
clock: 9:56
